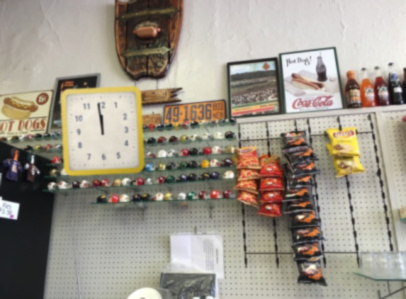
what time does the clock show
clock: 11:59
